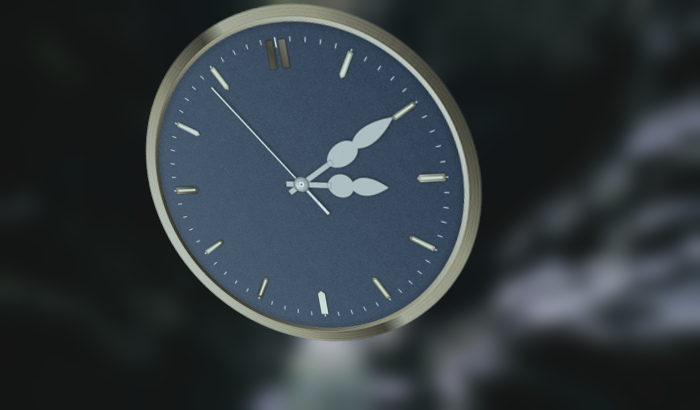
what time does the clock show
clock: 3:09:54
